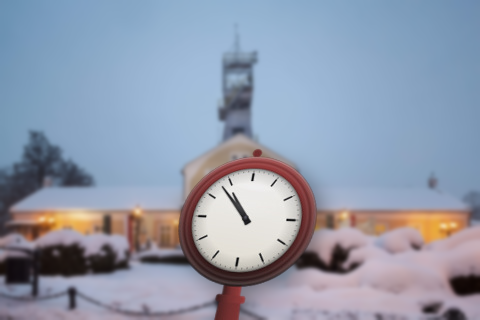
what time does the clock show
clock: 10:53
